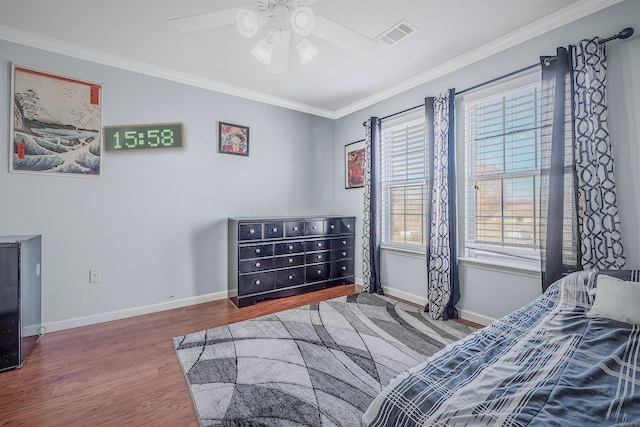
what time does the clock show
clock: 15:58
